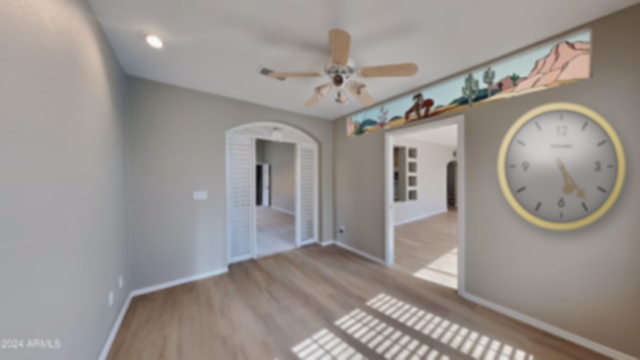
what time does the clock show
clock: 5:24
